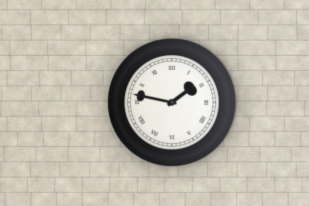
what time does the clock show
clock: 1:47
